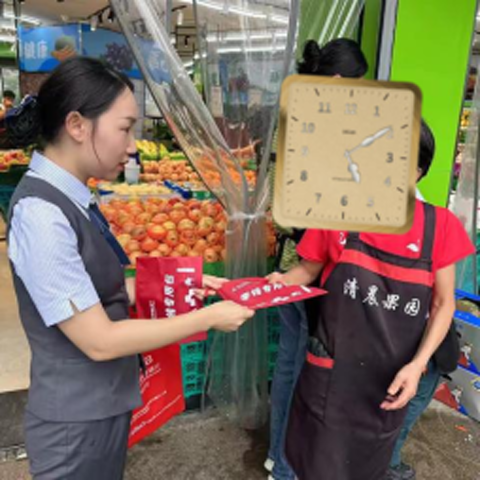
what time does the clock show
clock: 5:09
